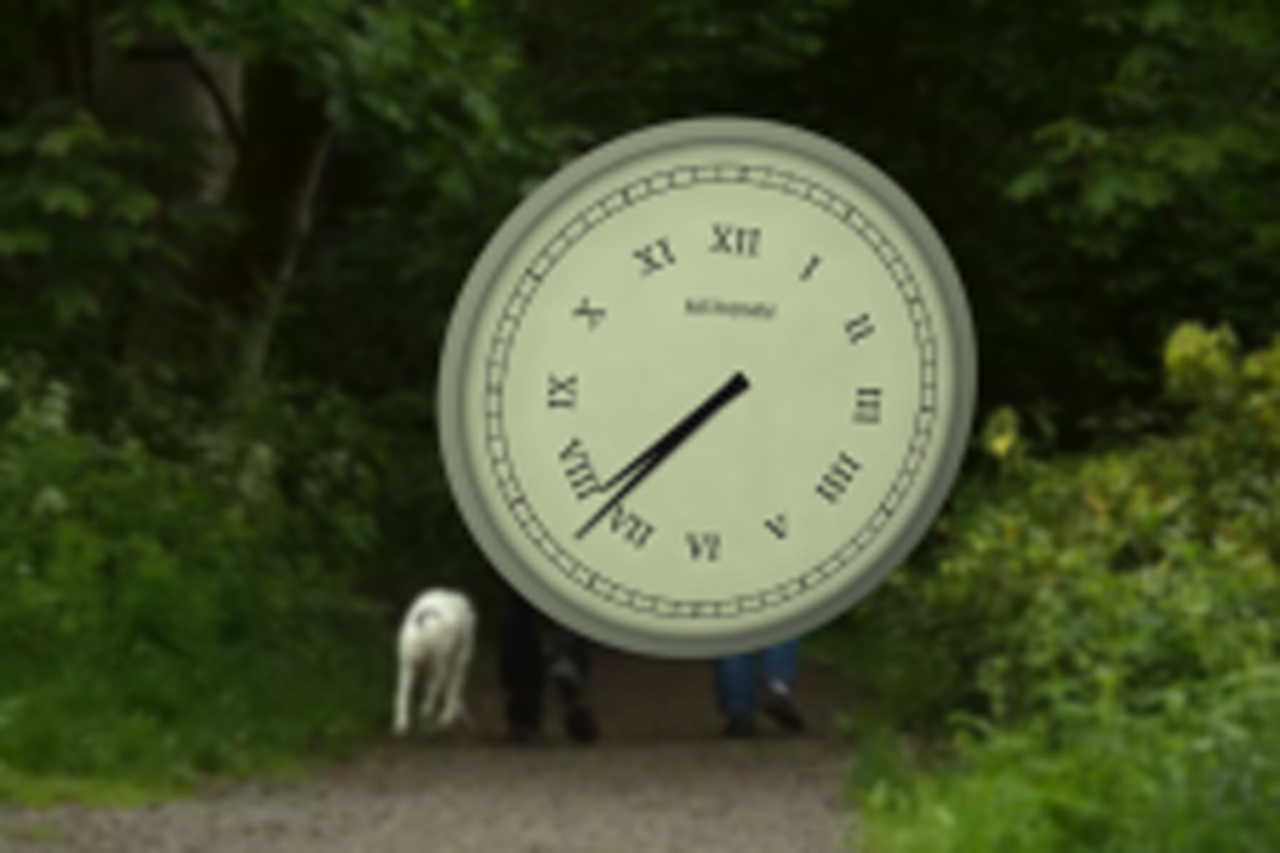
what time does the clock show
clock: 7:37
